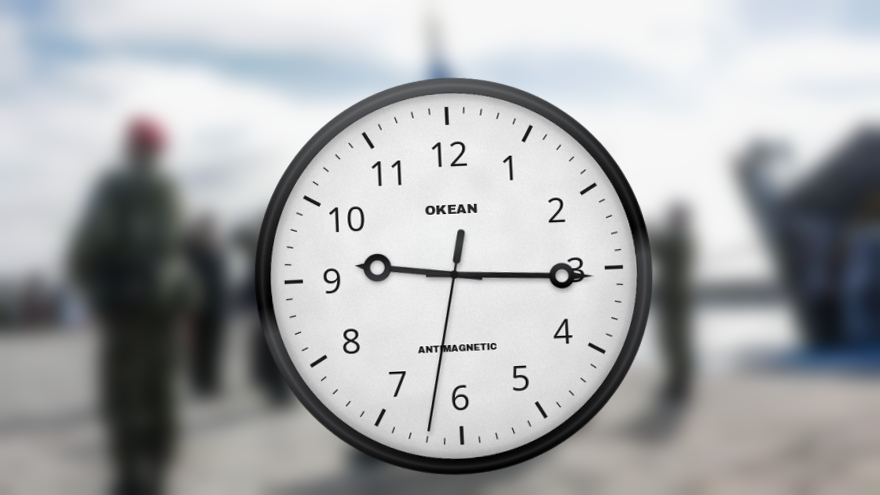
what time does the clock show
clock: 9:15:32
